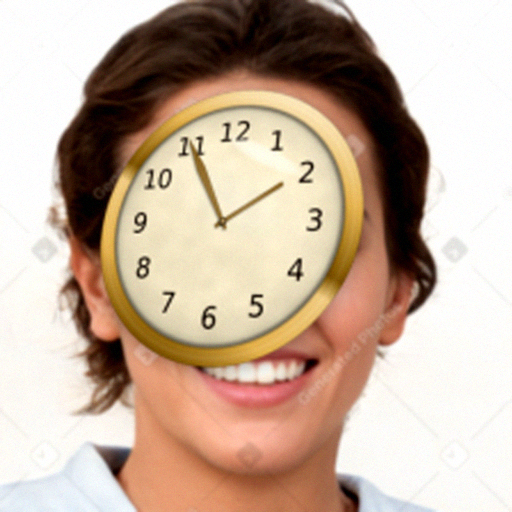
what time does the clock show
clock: 1:55
